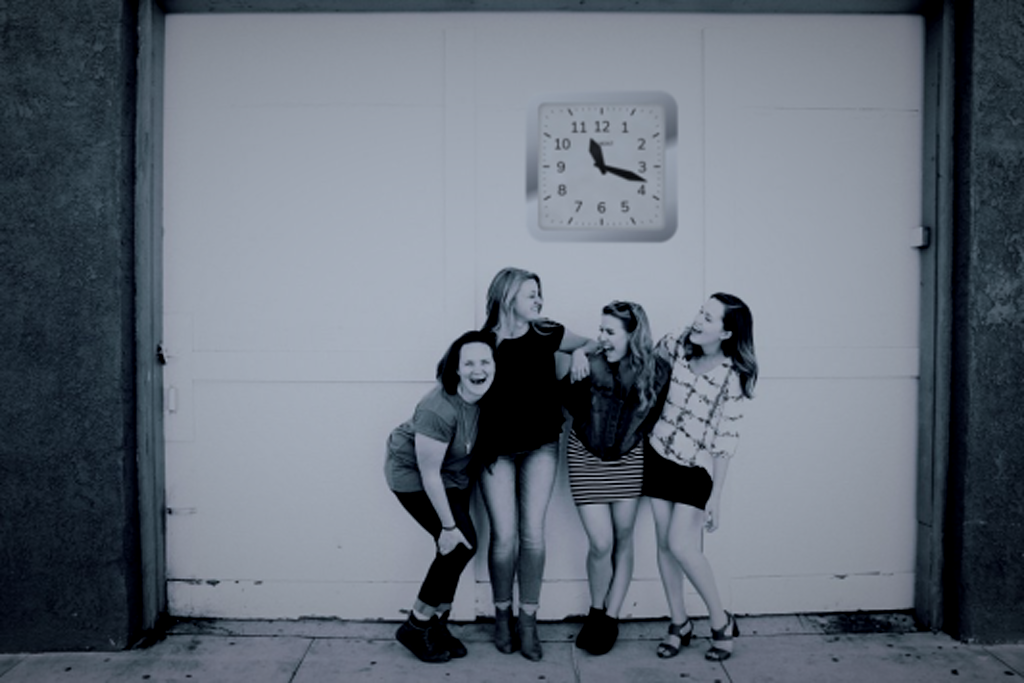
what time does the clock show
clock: 11:18
